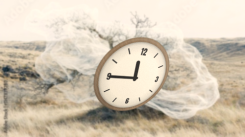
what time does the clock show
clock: 11:45
